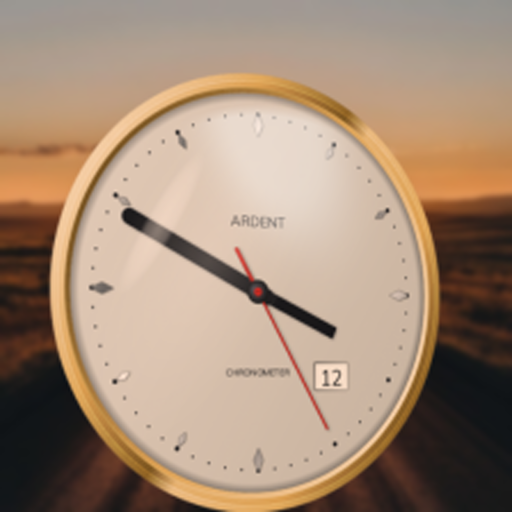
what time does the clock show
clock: 3:49:25
